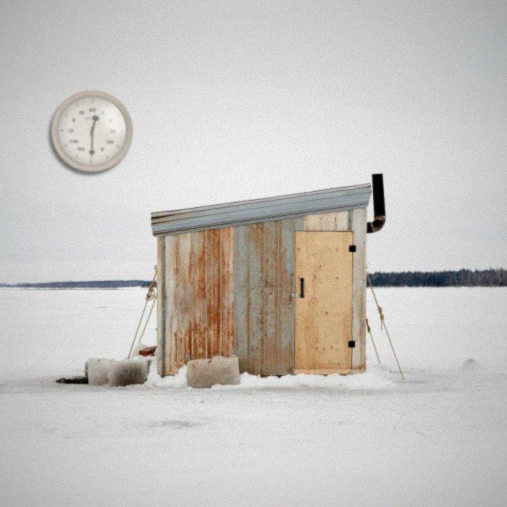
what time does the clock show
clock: 12:30
